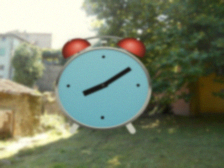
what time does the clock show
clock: 8:09
